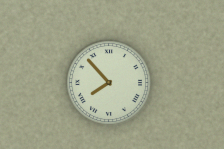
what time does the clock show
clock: 7:53
